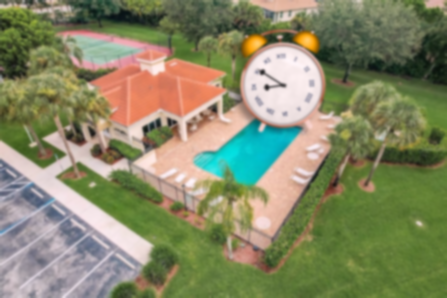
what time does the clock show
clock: 8:51
